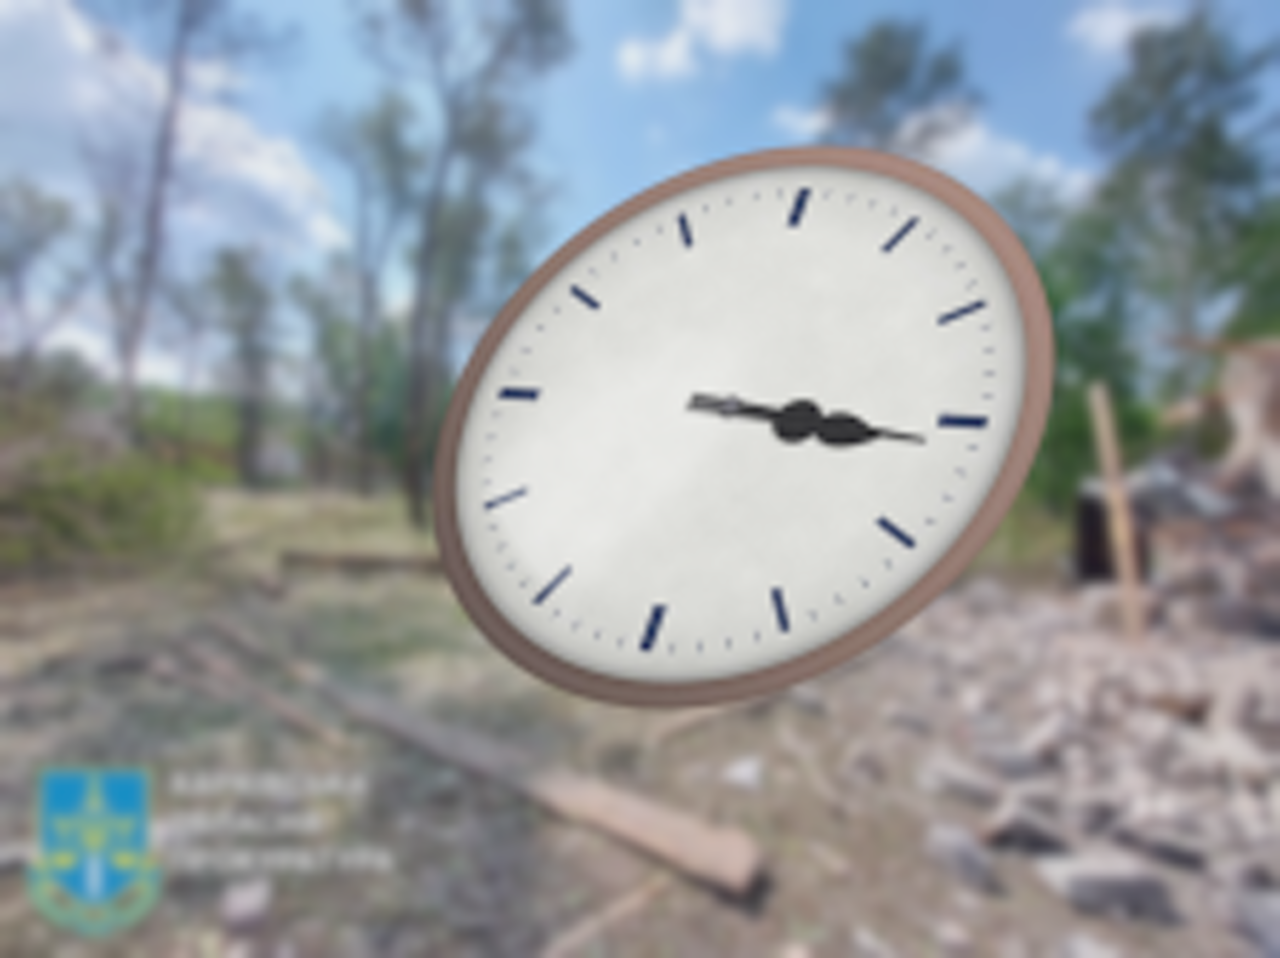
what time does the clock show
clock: 3:16
